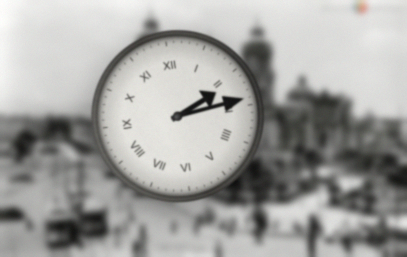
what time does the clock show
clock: 2:14
